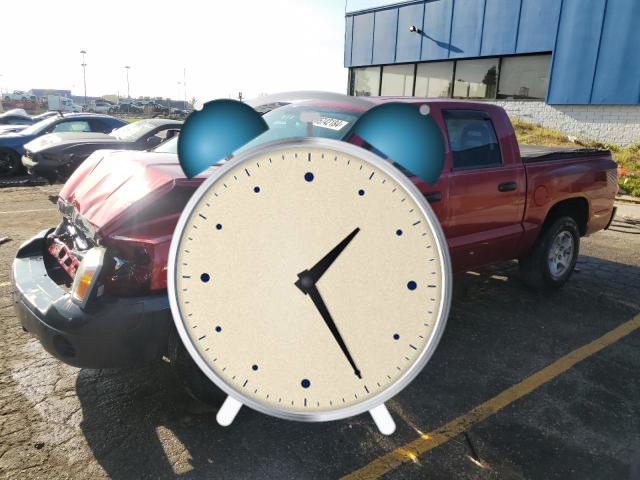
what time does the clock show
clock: 1:25
